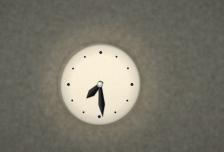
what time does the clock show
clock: 7:29
